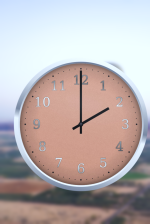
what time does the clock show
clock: 2:00
